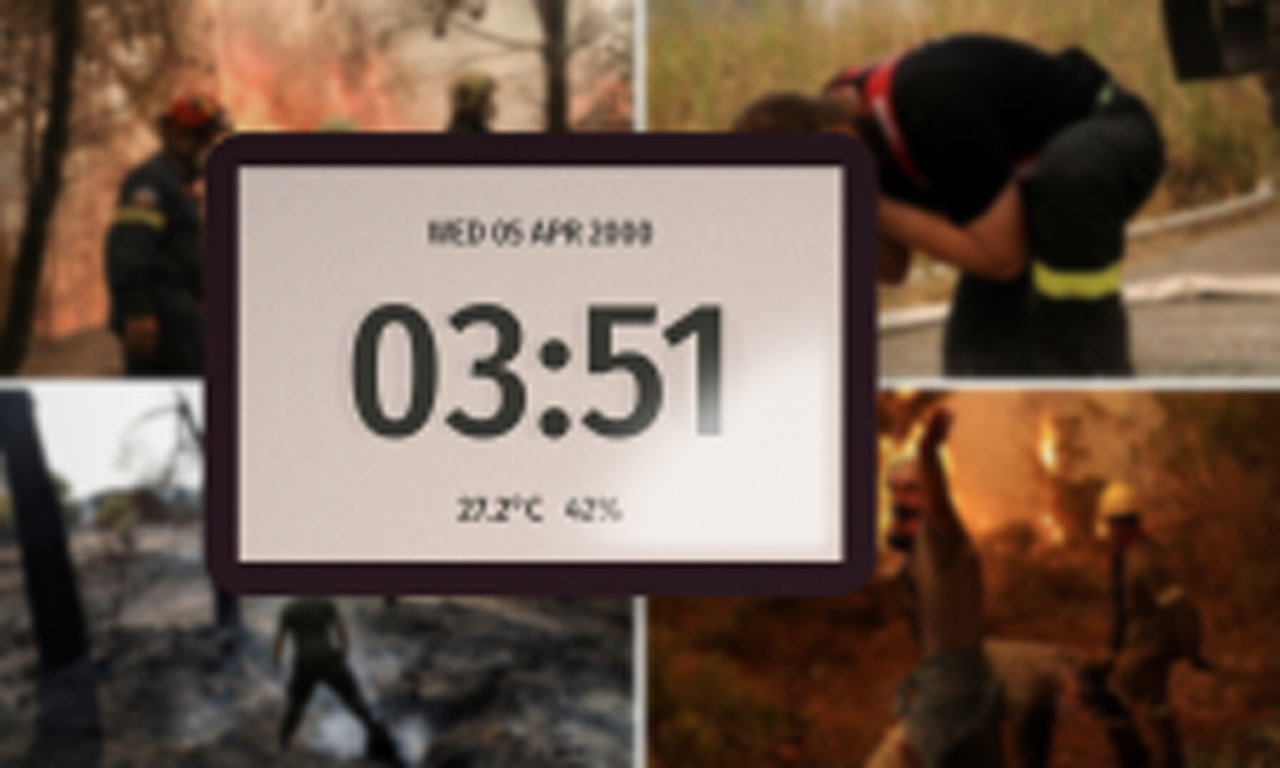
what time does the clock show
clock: 3:51
